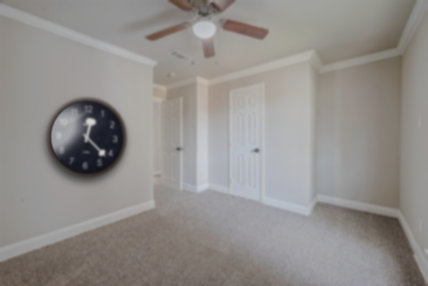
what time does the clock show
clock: 12:22
